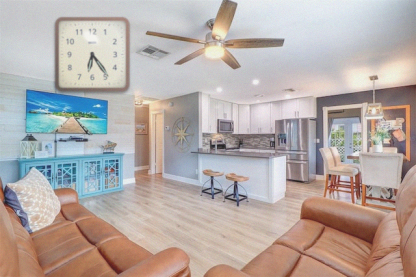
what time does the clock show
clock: 6:24
